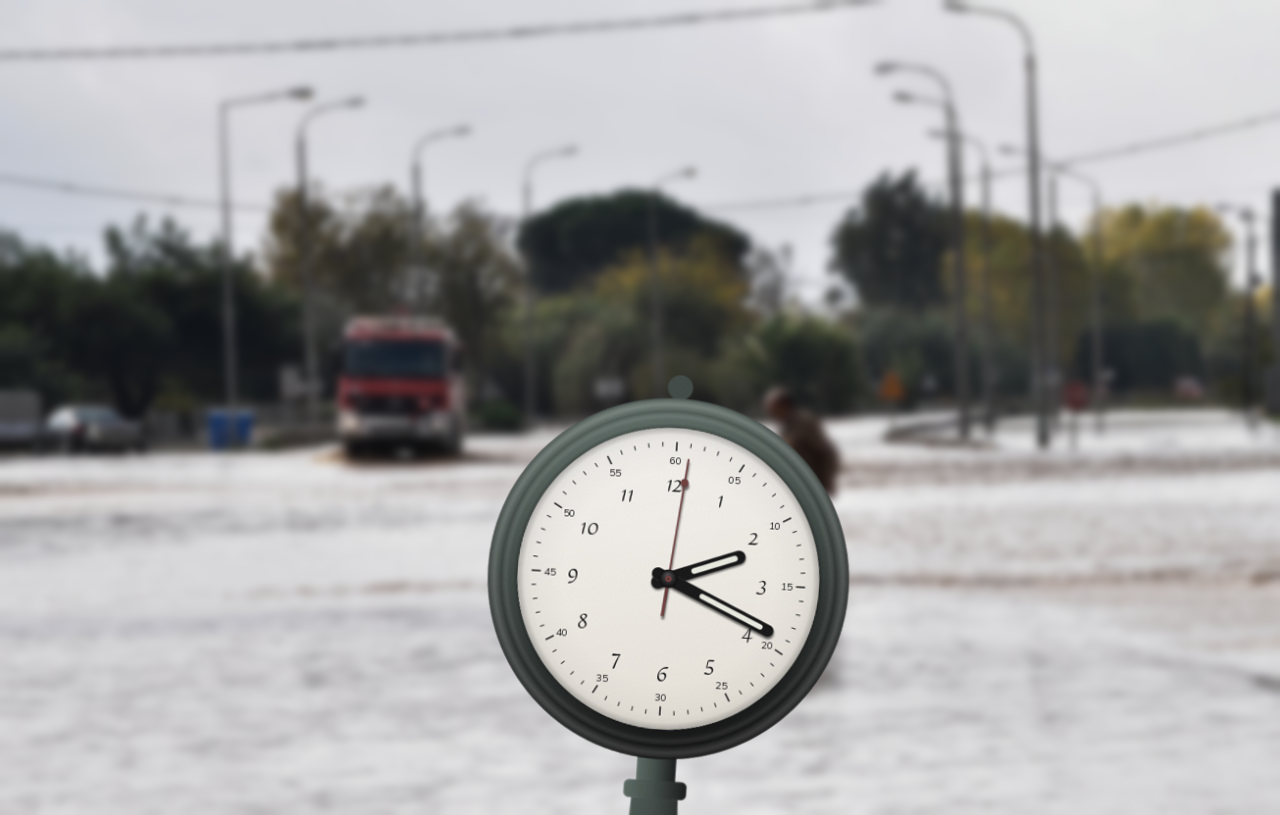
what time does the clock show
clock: 2:19:01
